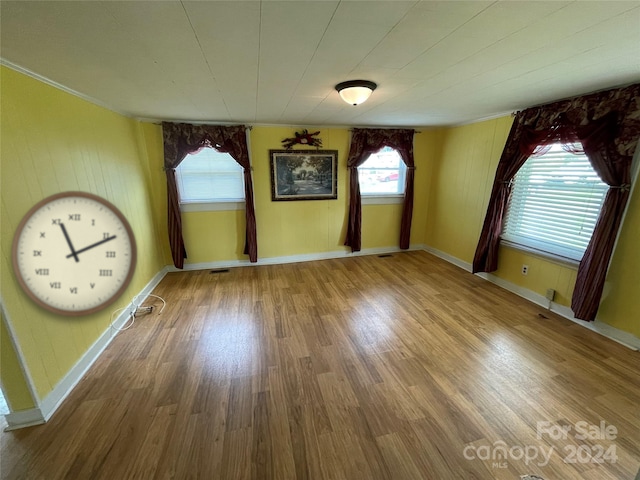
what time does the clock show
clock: 11:11
